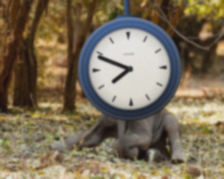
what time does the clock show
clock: 7:49
